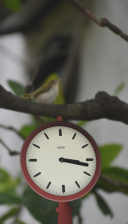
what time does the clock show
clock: 3:17
